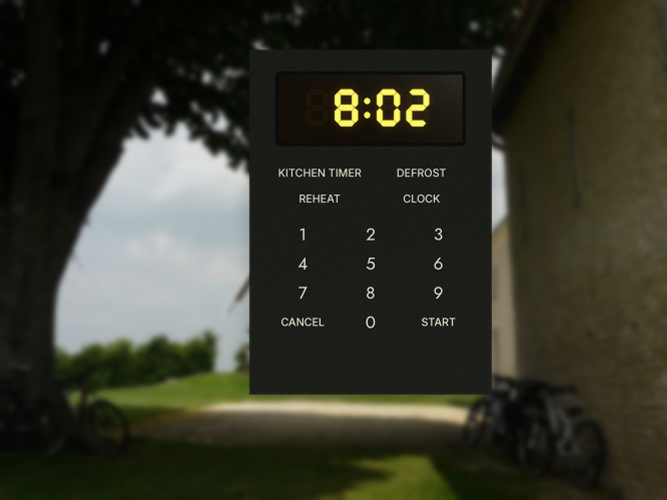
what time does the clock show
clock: 8:02
